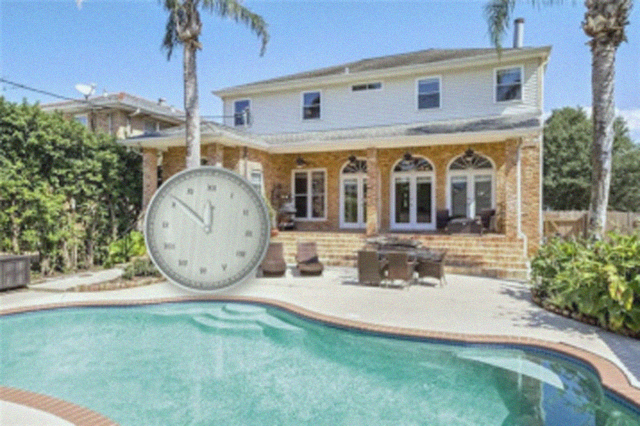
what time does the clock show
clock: 11:51
